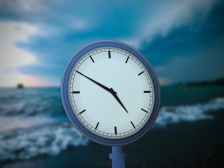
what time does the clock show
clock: 4:50
